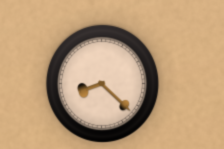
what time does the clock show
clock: 8:22
